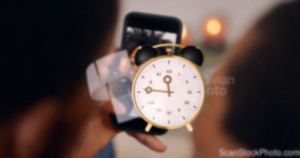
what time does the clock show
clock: 11:46
